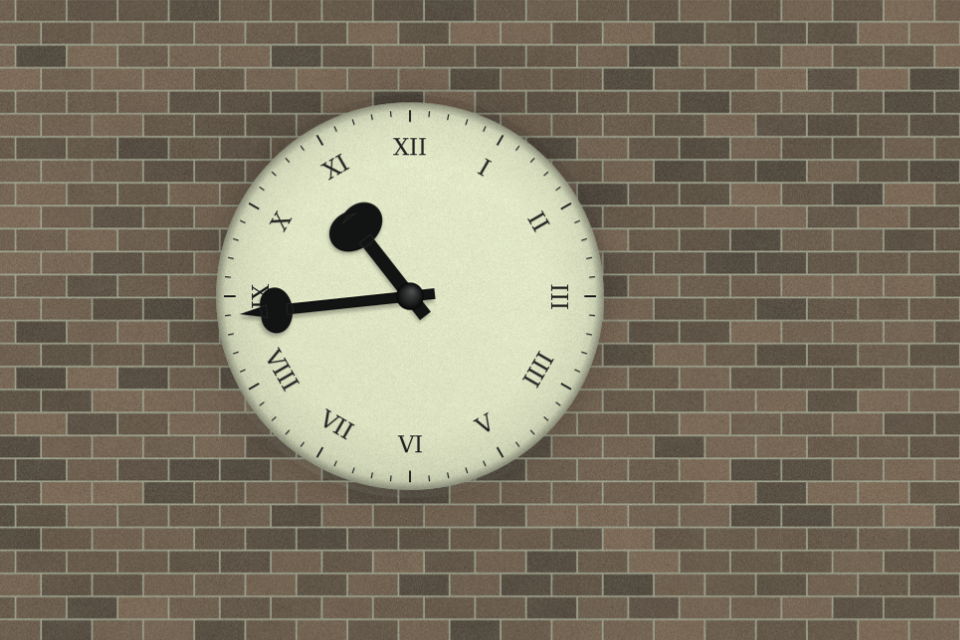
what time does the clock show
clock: 10:44
